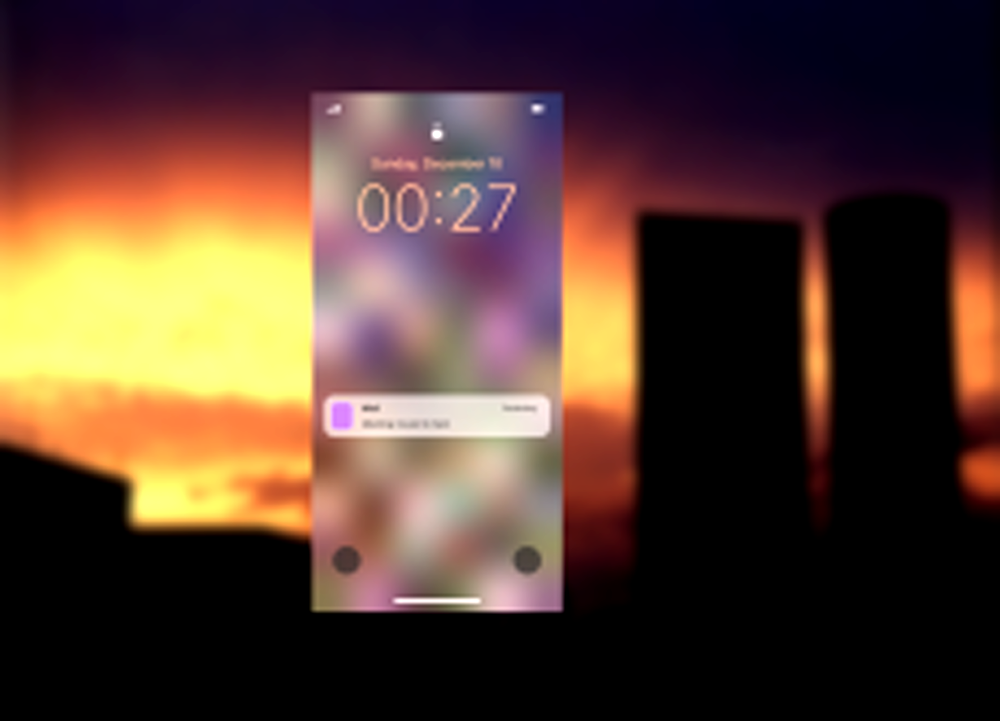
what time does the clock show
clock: 0:27
